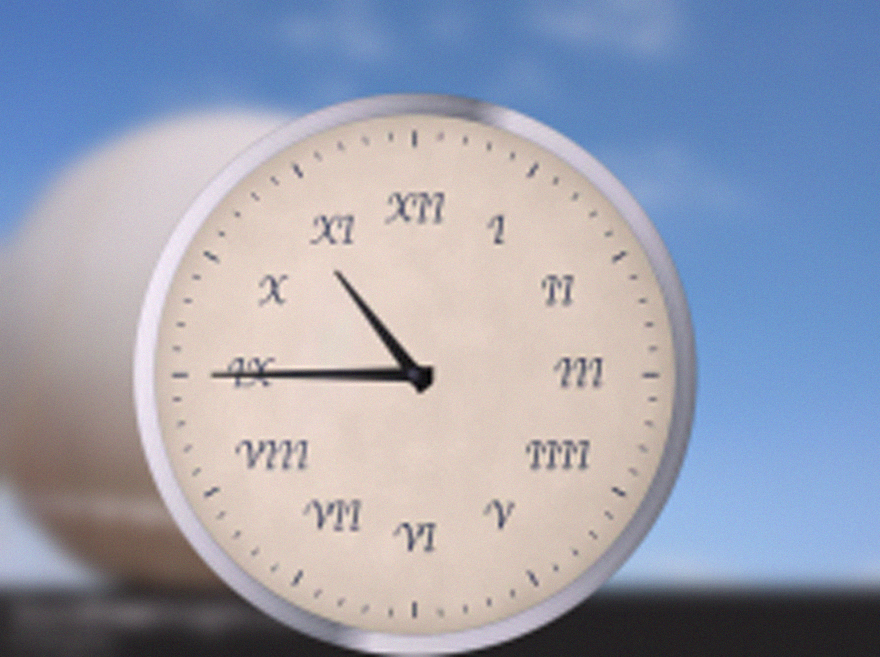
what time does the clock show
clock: 10:45
